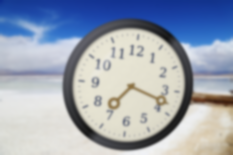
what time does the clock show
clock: 7:18
